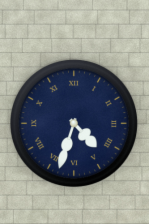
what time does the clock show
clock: 4:33
